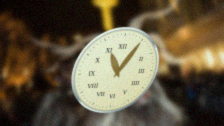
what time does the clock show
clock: 11:05
